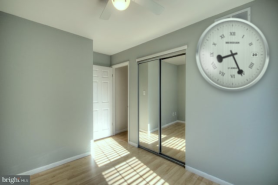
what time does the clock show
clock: 8:26
